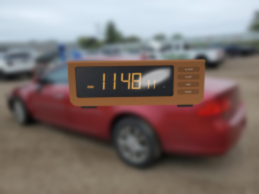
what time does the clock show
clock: 11:48:11
